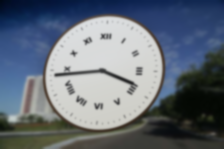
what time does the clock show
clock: 3:44
